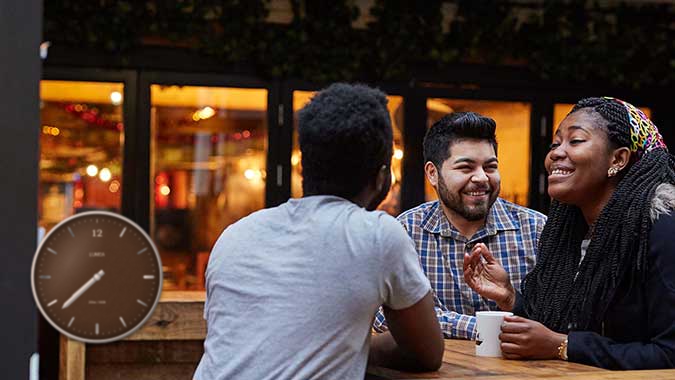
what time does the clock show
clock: 7:38
